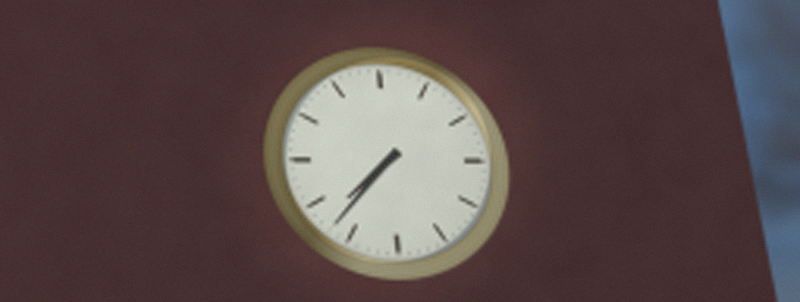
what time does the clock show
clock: 7:37
